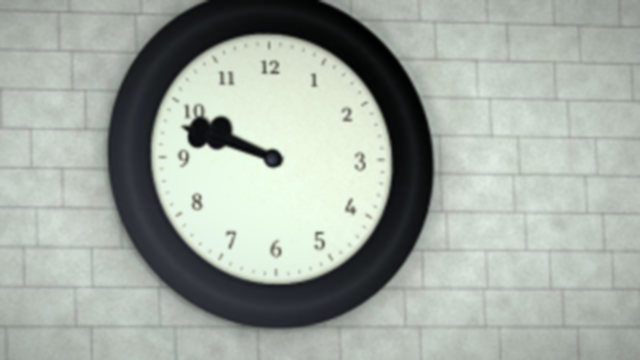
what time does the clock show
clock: 9:48
